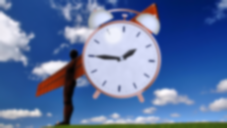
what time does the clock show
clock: 1:45
